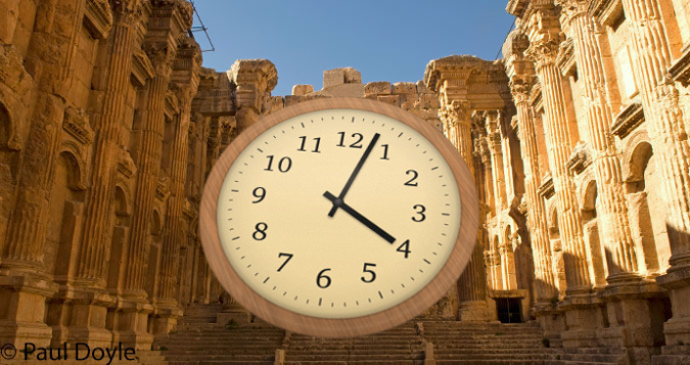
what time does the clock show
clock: 4:03
